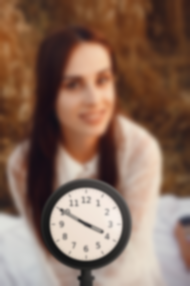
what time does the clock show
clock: 3:50
